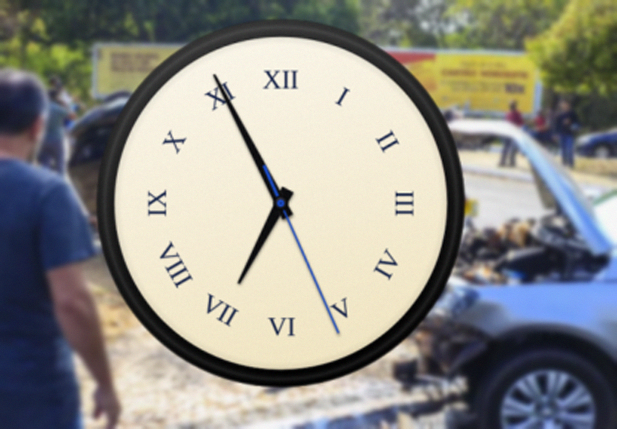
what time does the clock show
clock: 6:55:26
